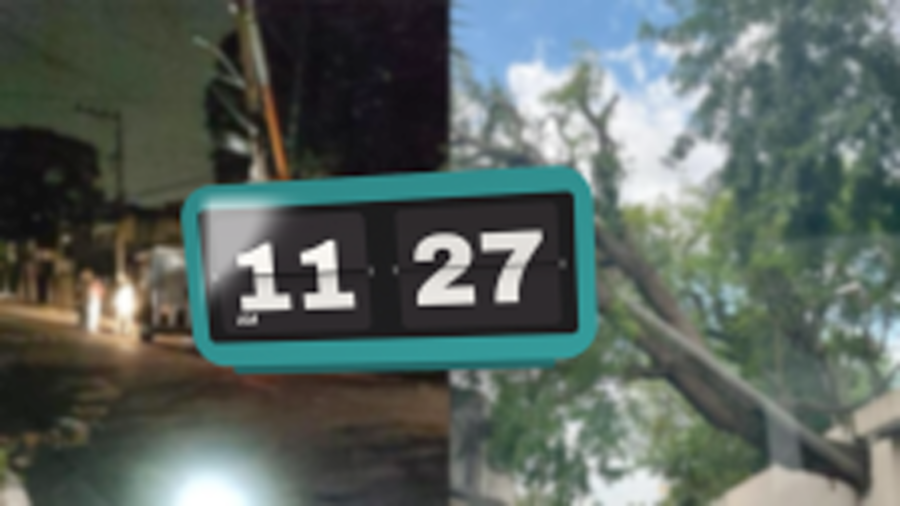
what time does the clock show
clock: 11:27
